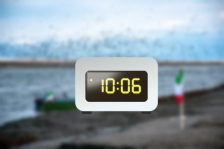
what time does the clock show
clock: 10:06
